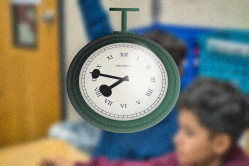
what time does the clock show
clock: 7:47
